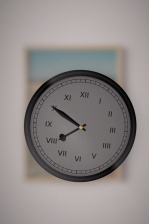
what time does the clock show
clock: 7:50
